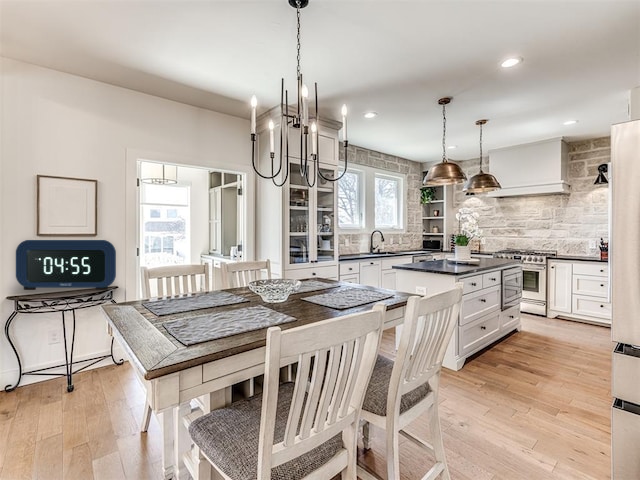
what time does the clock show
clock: 4:55
